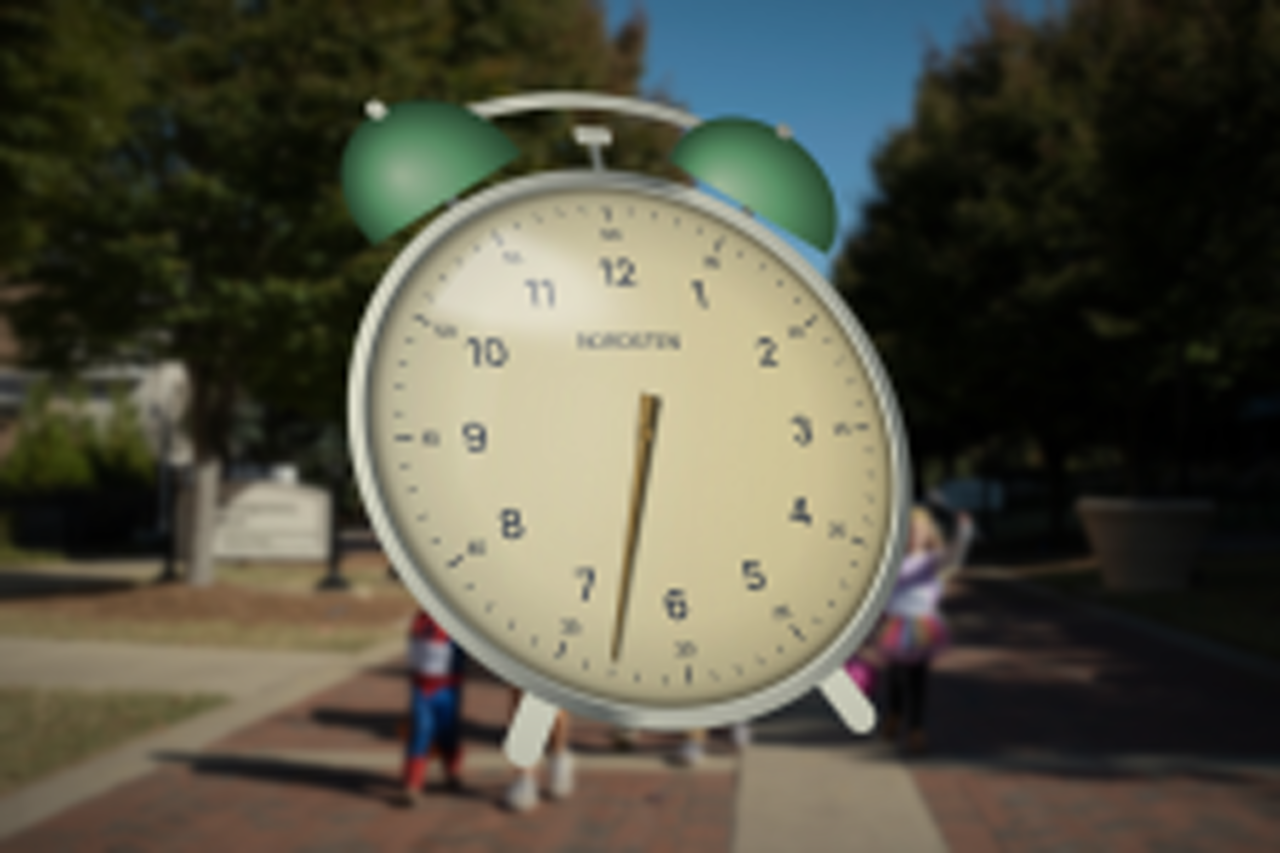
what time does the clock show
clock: 6:33
